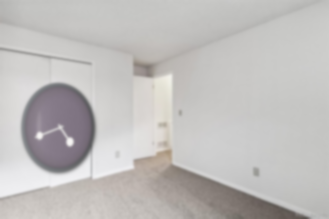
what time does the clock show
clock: 4:42
